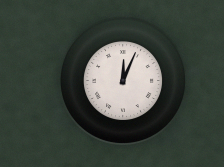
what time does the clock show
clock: 12:04
